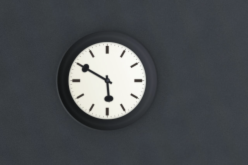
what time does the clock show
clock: 5:50
